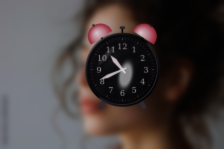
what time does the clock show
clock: 10:41
